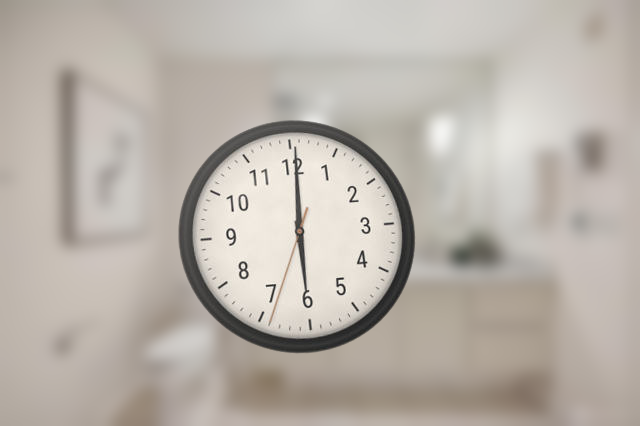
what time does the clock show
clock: 6:00:34
